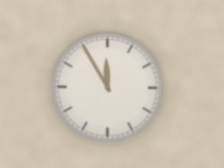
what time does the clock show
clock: 11:55
